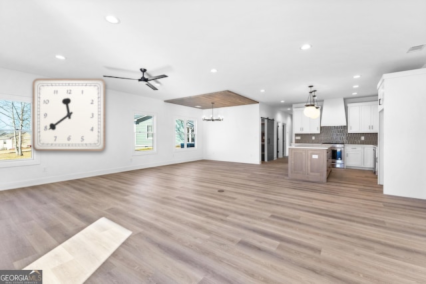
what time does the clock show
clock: 11:39
